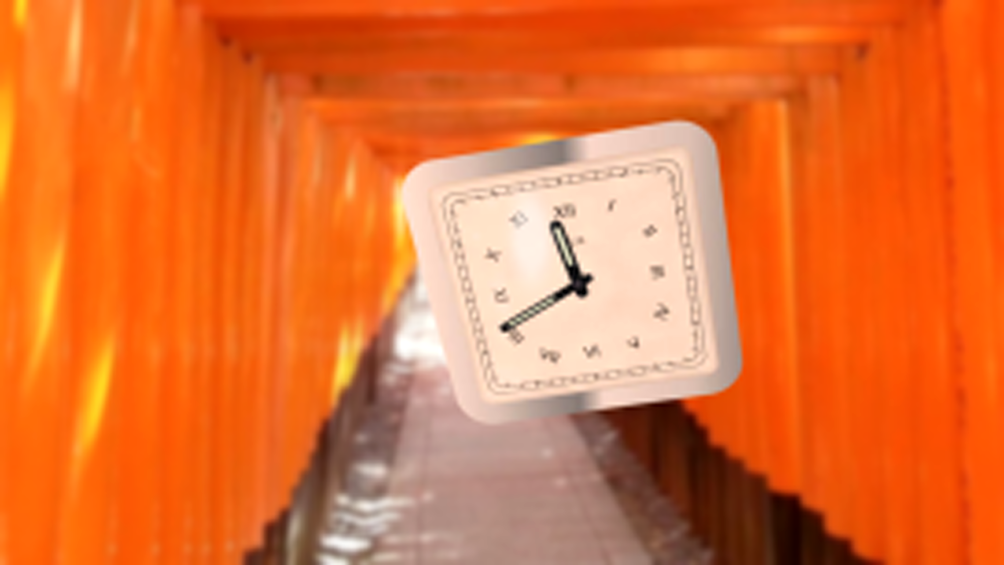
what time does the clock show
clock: 11:41
